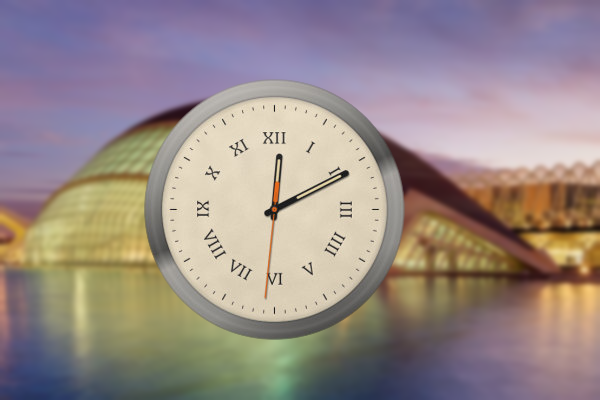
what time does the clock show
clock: 12:10:31
